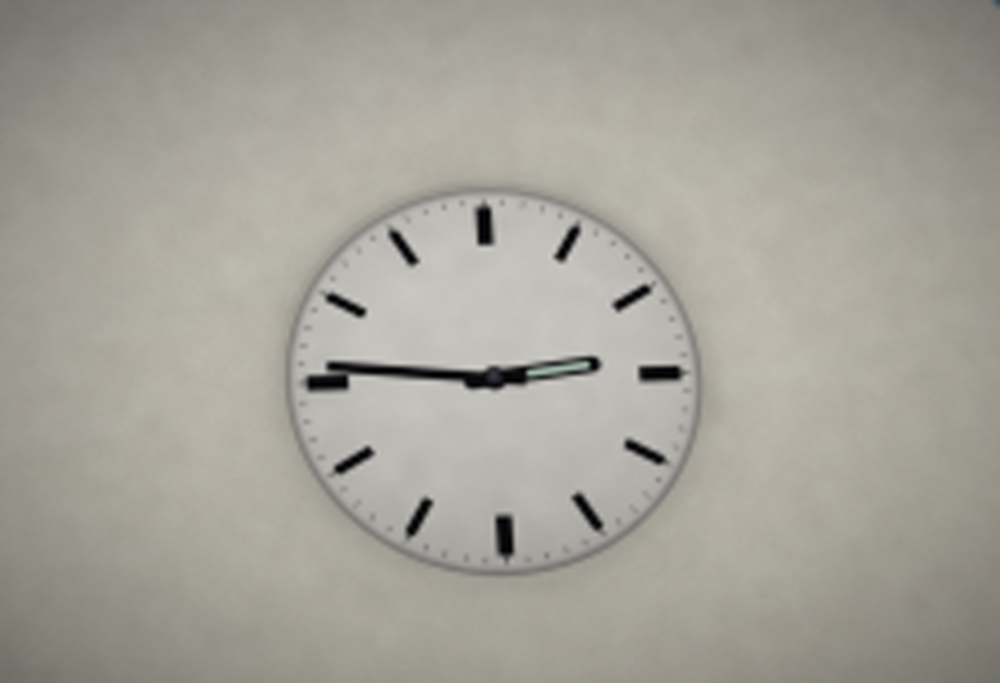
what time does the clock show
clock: 2:46
